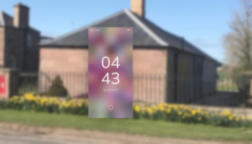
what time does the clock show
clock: 4:43
